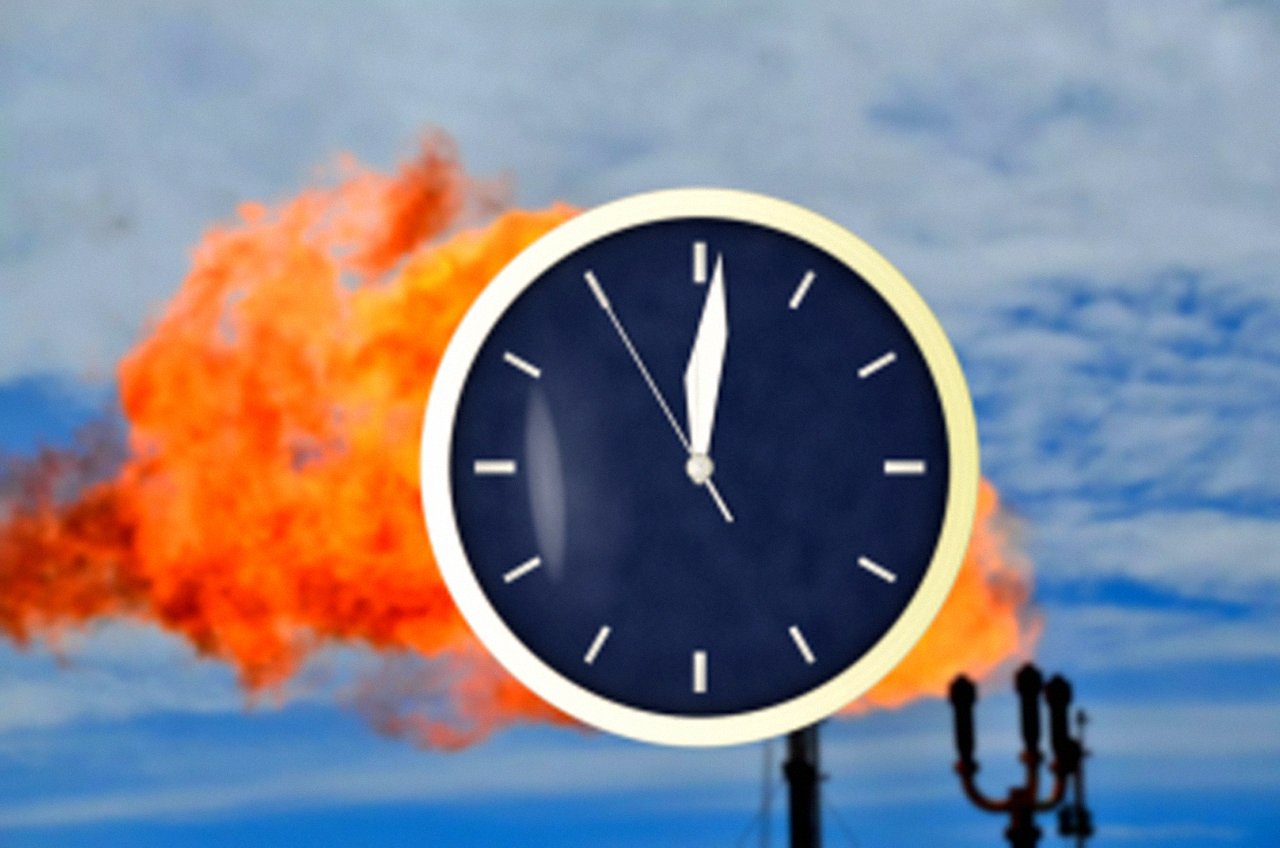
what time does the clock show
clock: 12:00:55
